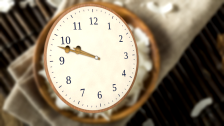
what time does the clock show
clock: 9:48
